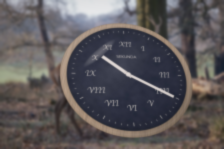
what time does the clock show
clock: 10:20
